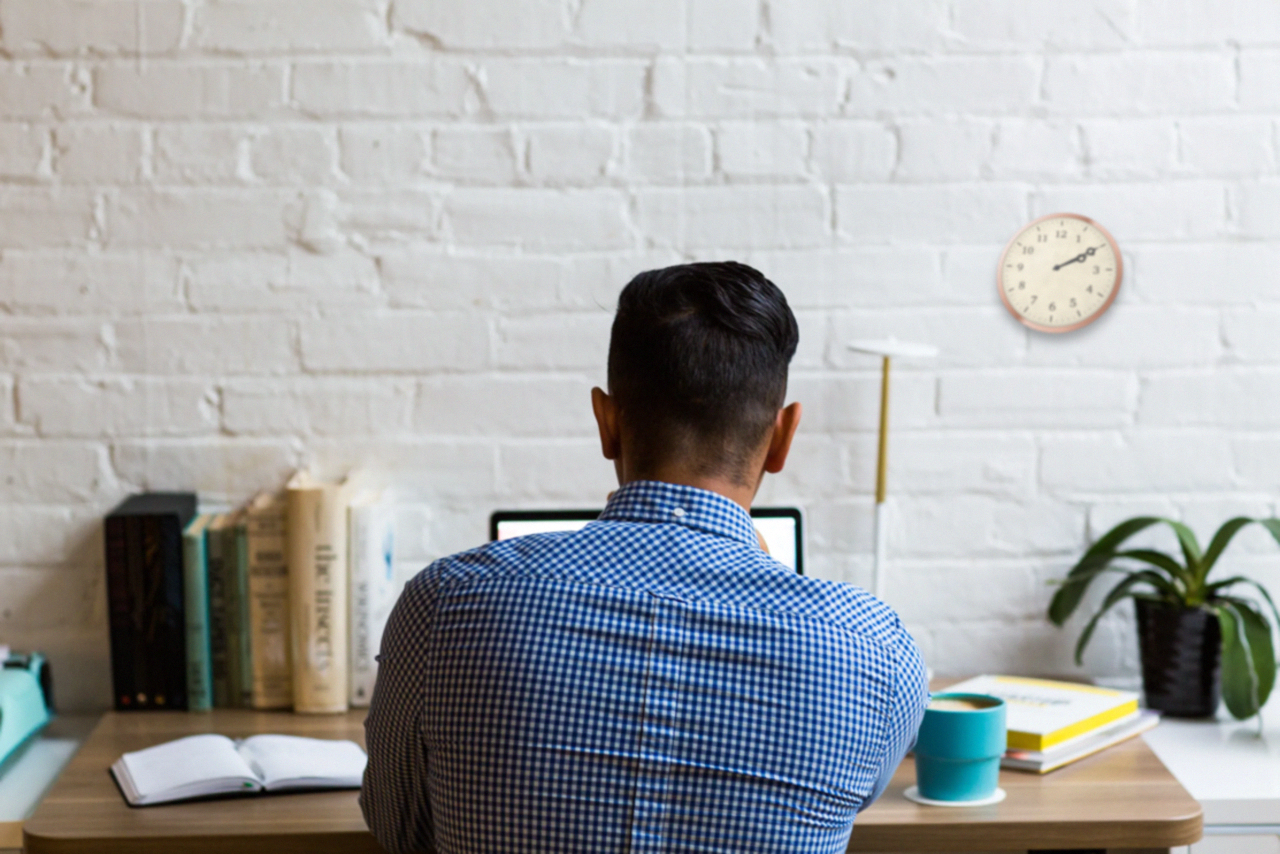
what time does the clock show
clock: 2:10
